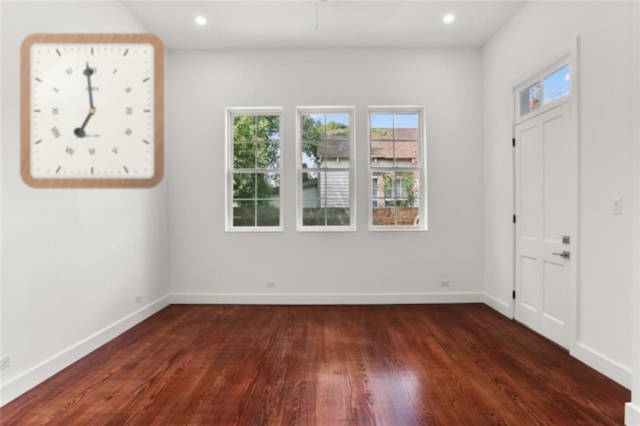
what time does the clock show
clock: 6:59
